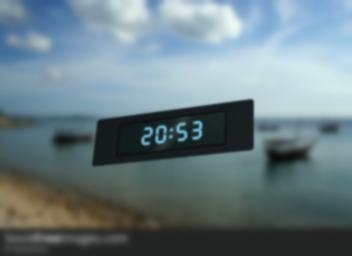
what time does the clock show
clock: 20:53
